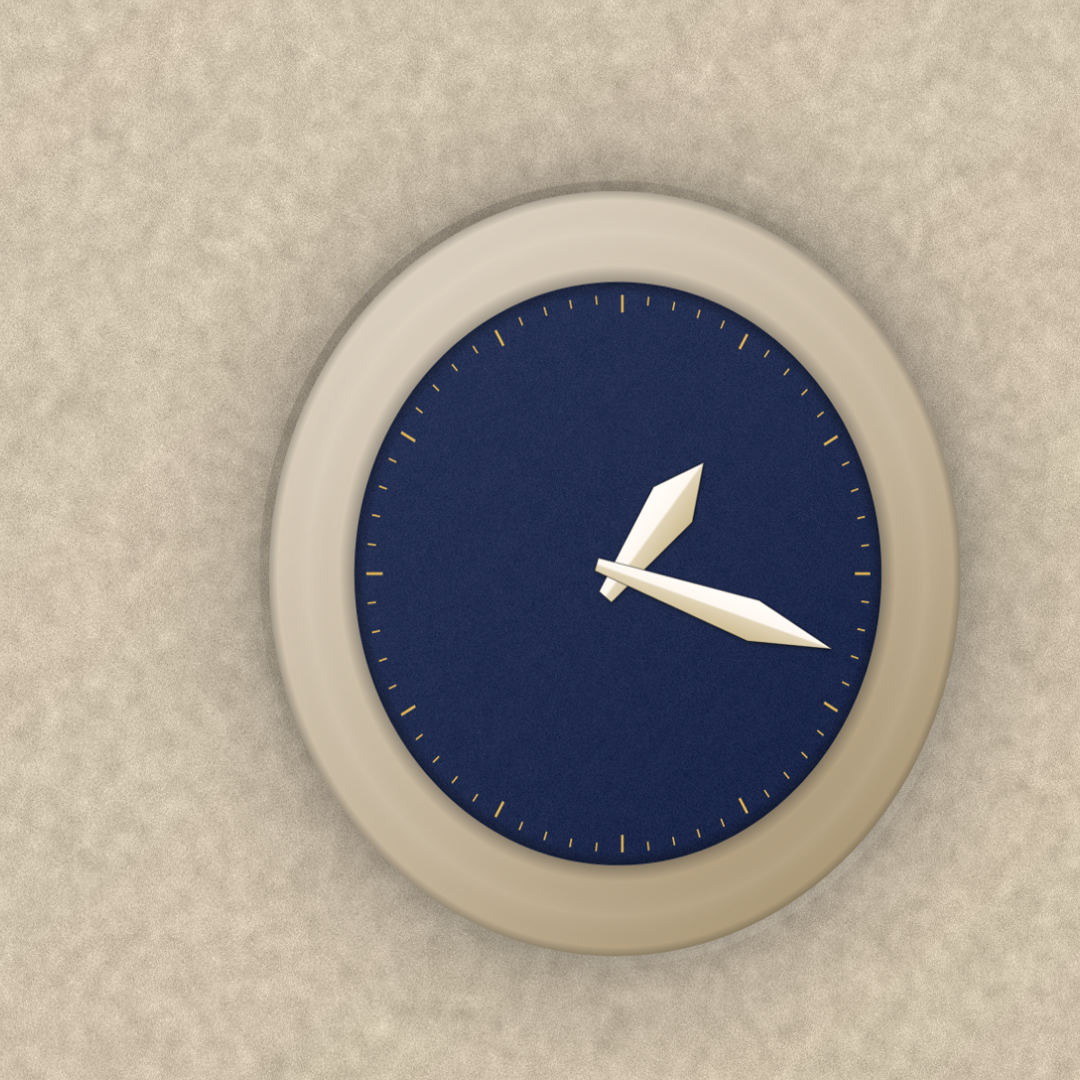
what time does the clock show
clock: 1:18
